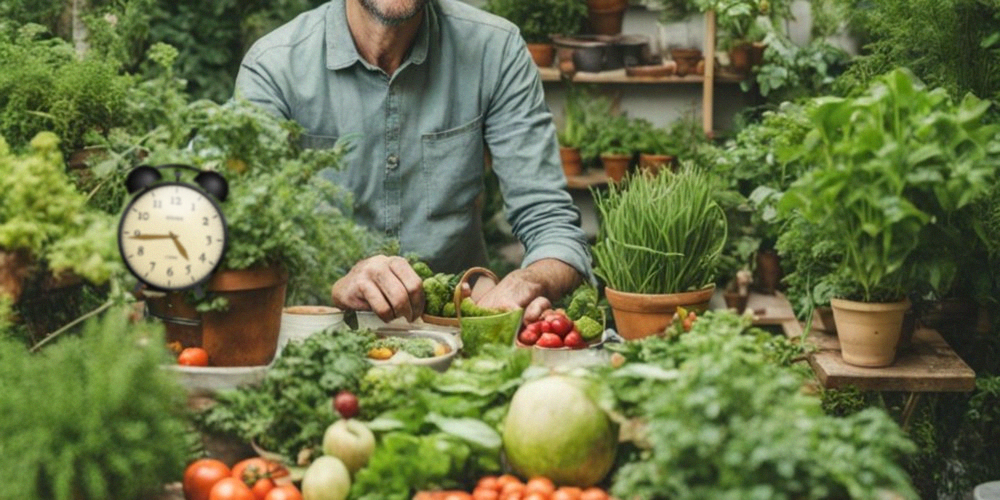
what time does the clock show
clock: 4:44
